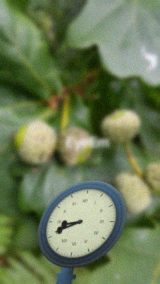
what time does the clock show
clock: 8:41
